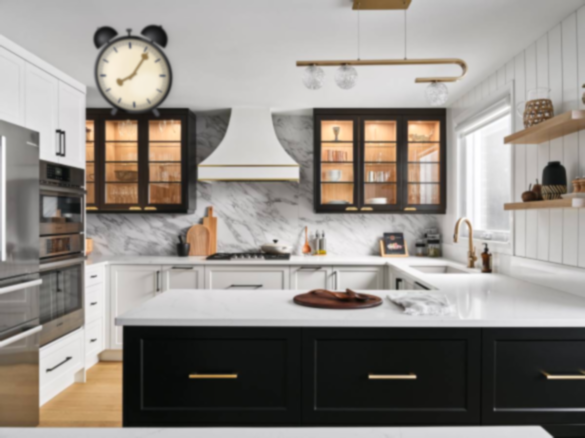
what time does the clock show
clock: 8:06
